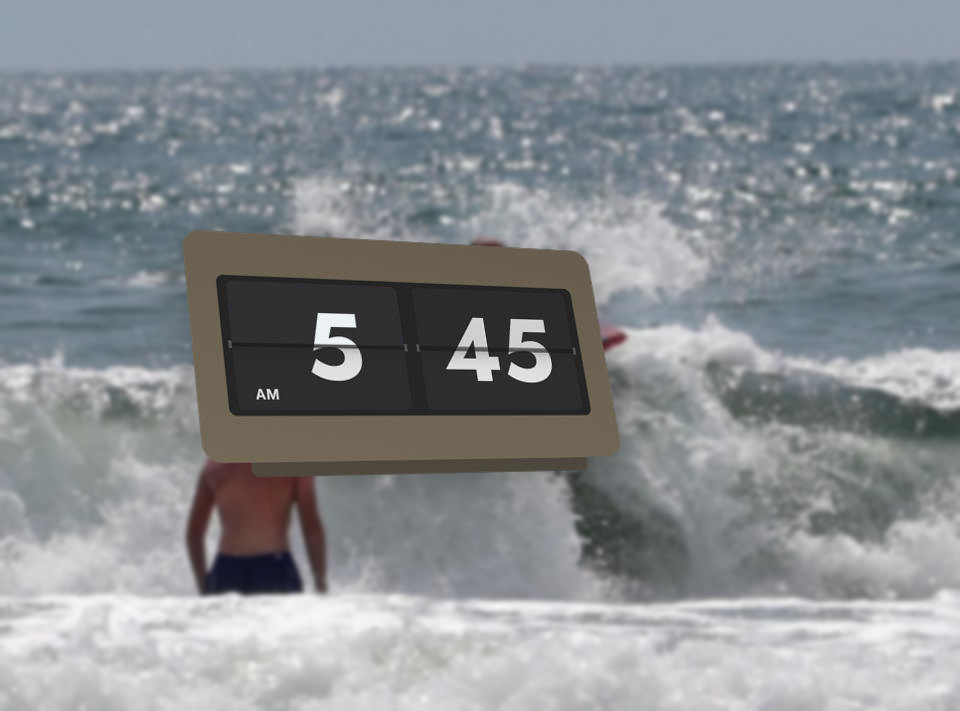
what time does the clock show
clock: 5:45
